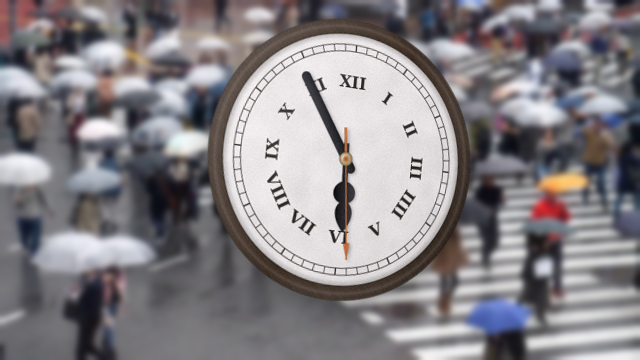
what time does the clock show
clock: 5:54:29
